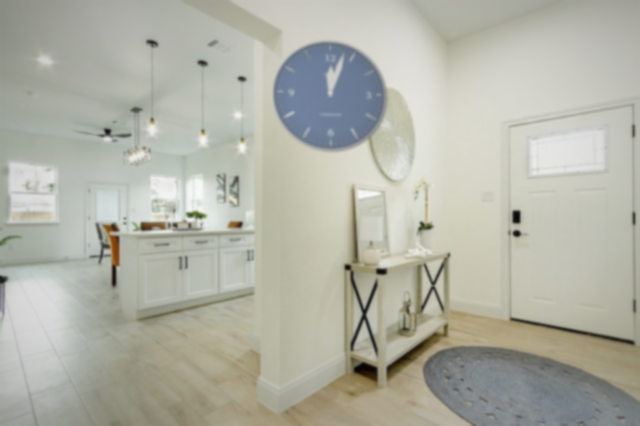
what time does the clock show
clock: 12:03
